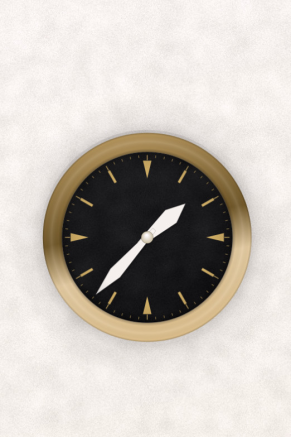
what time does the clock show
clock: 1:37
